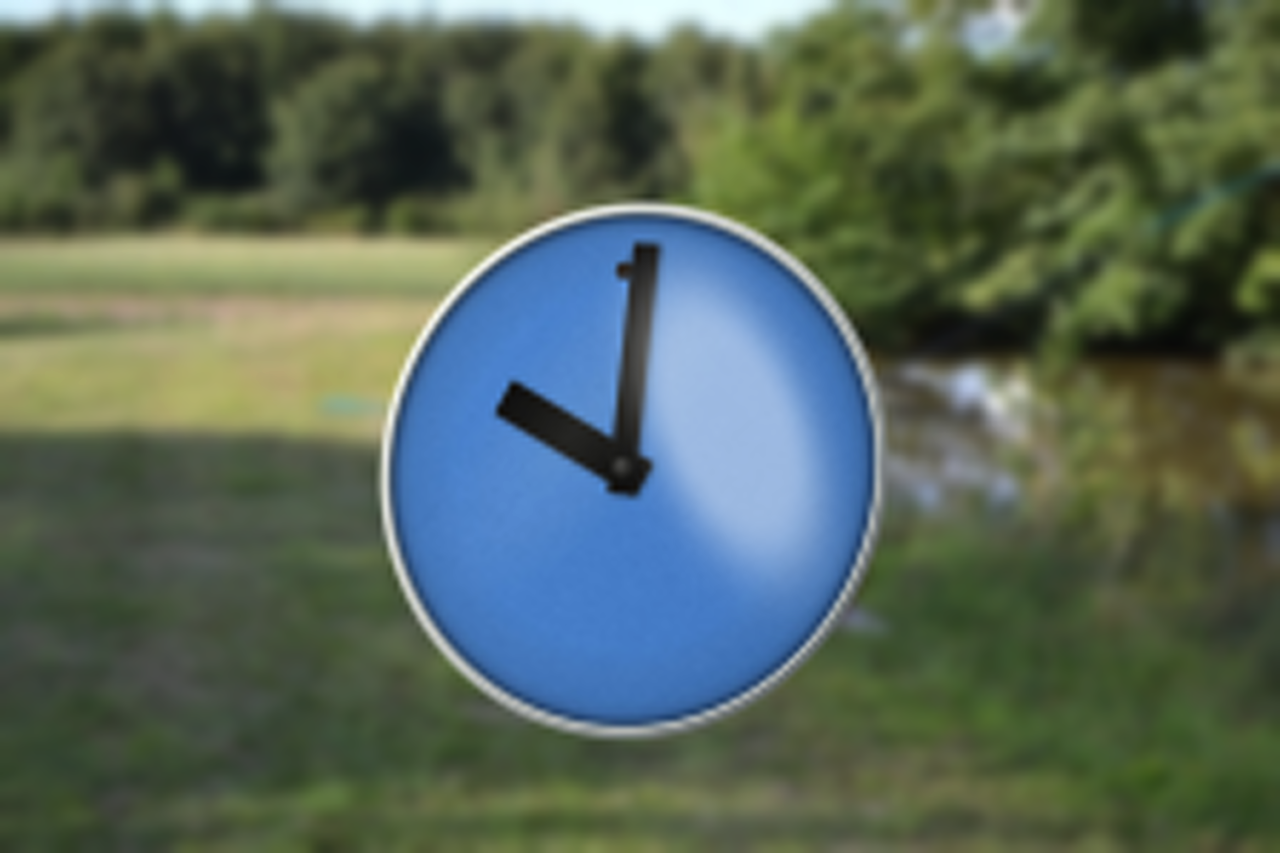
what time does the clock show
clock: 10:01
